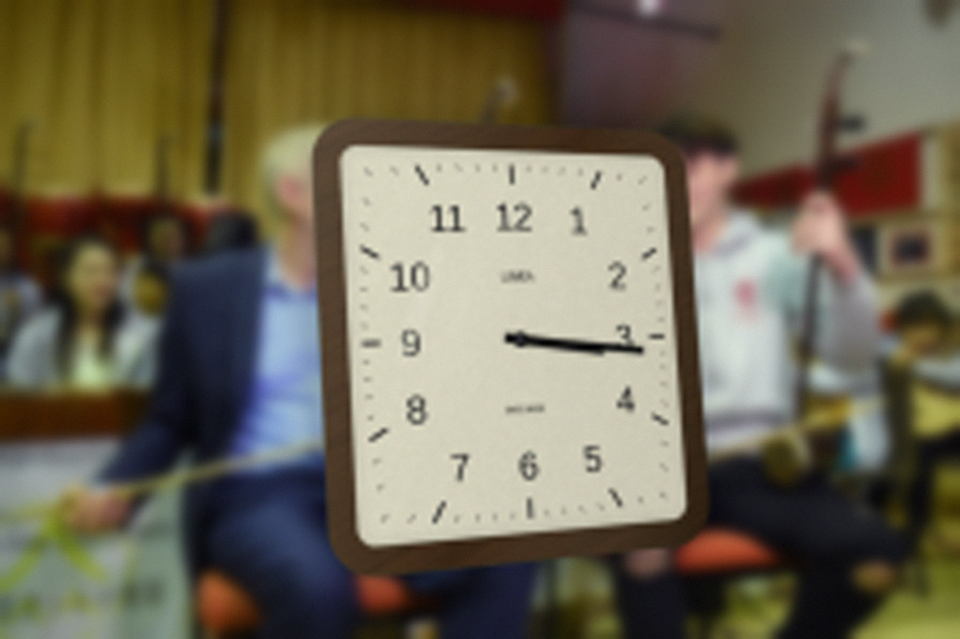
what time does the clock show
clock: 3:16
